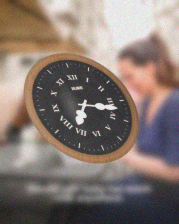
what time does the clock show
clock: 7:17
